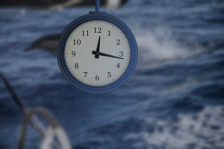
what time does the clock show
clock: 12:17
